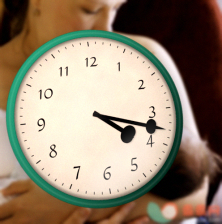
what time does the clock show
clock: 4:18
